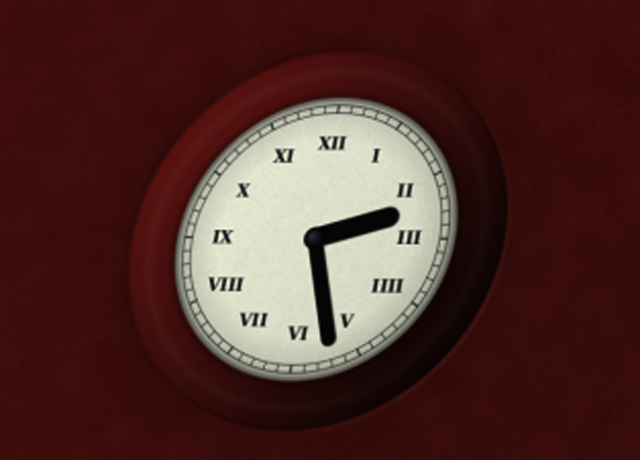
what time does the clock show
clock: 2:27
